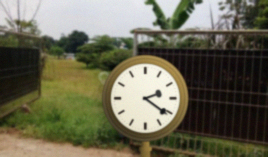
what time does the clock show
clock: 2:21
